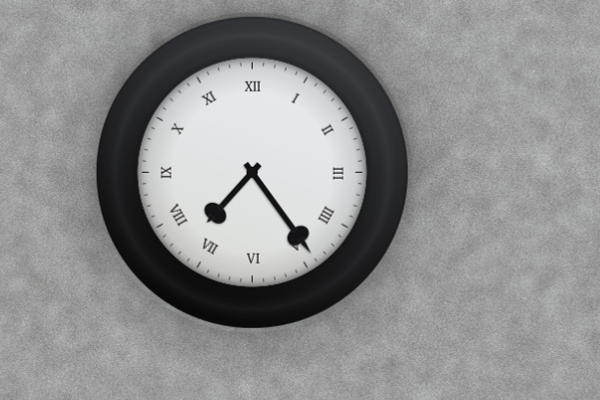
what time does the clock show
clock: 7:24
